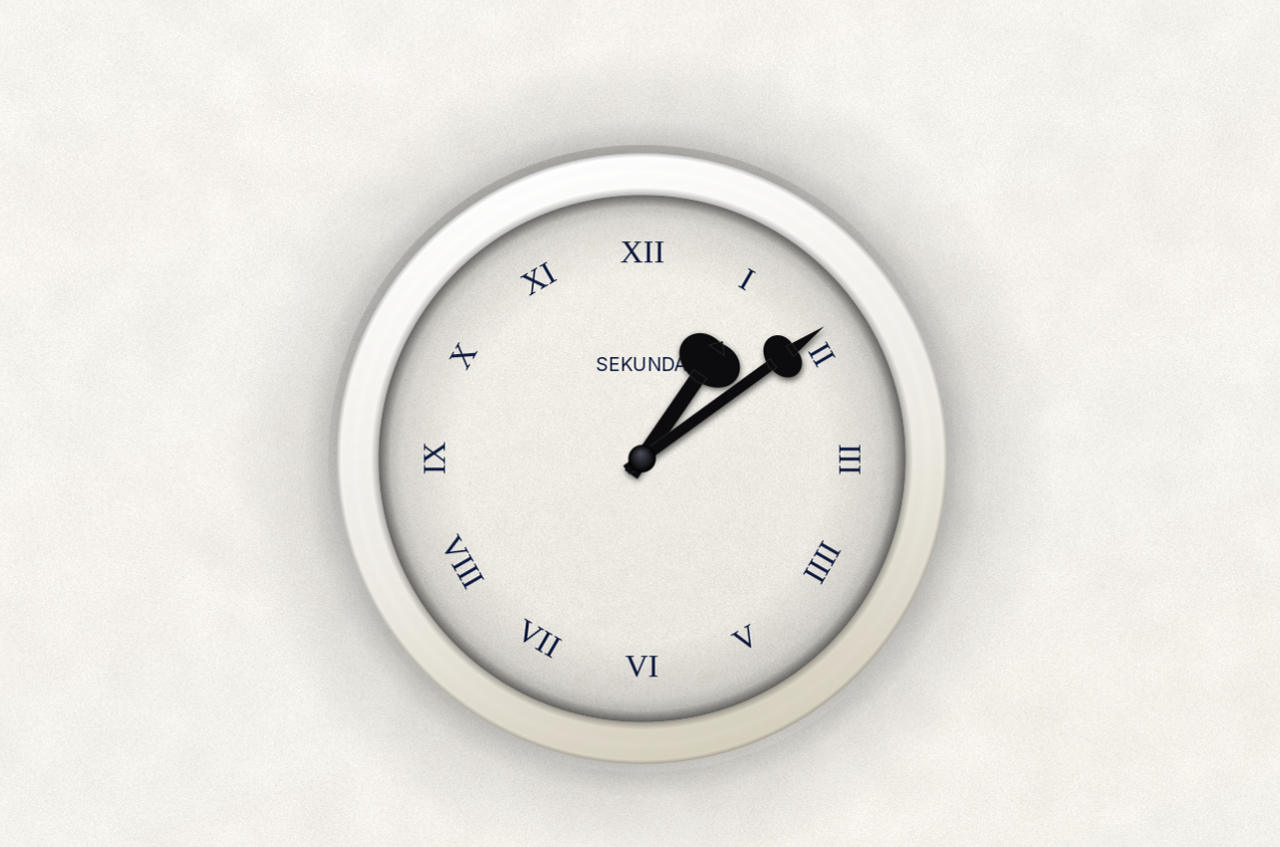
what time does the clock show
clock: 1:09
